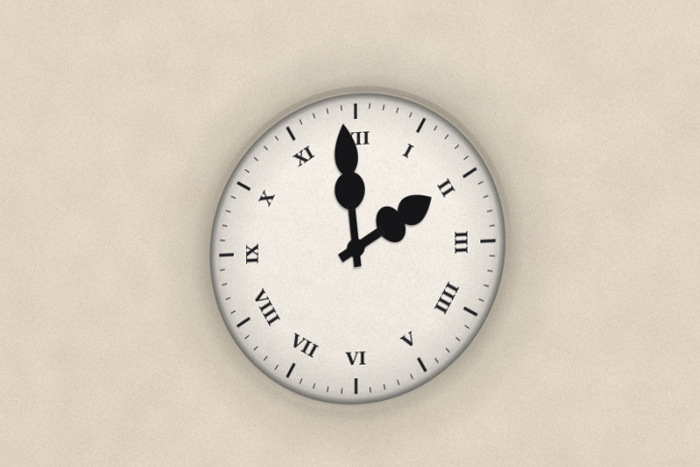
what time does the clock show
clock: 1:59
